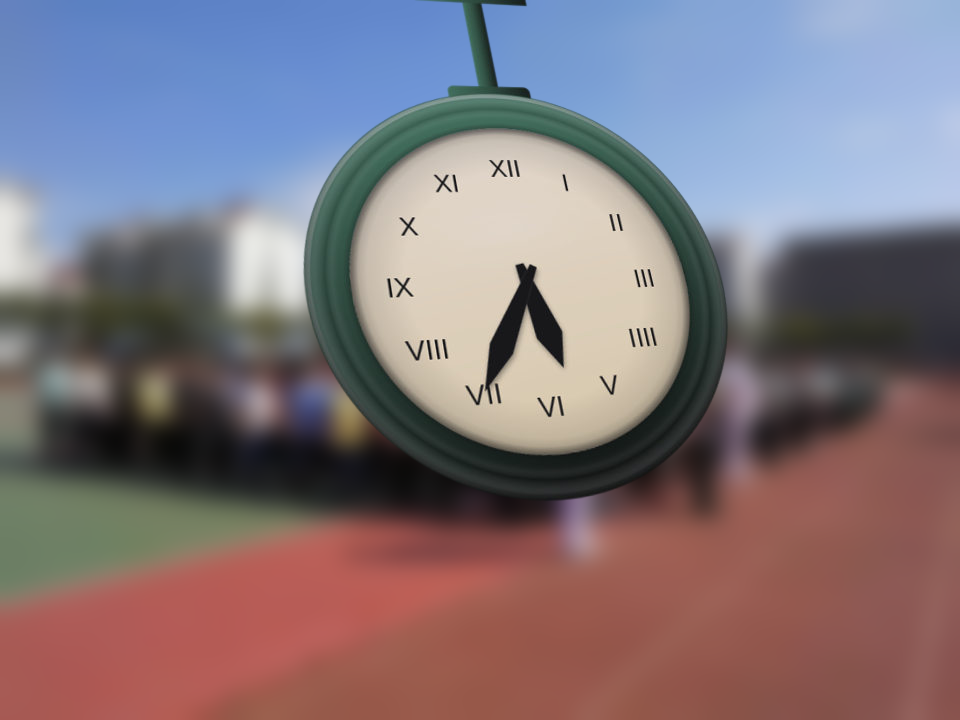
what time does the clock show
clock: 5:35
